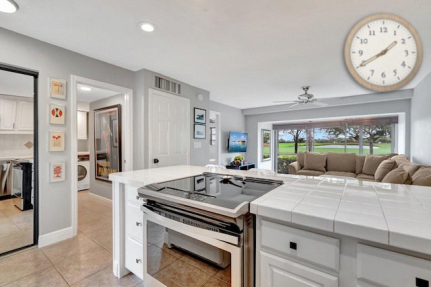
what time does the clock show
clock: 1:40
